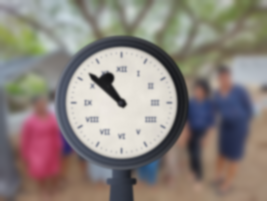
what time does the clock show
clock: 10:52
